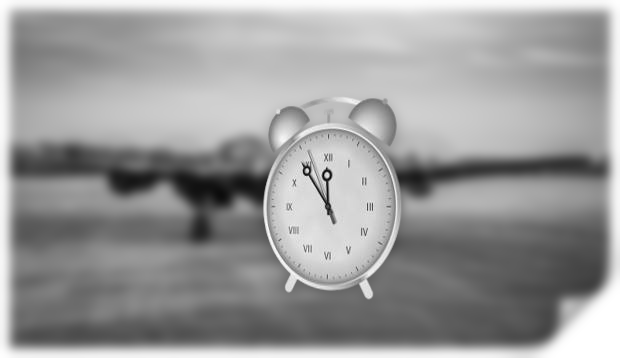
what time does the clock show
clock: 11:53:56
